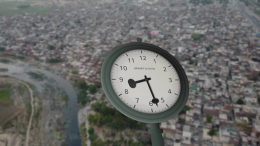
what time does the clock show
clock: 8:28
